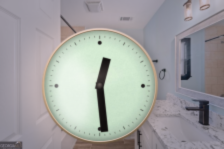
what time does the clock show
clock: 12:29
